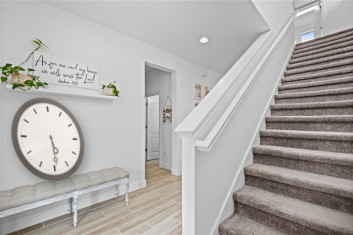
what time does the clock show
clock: 5:29
